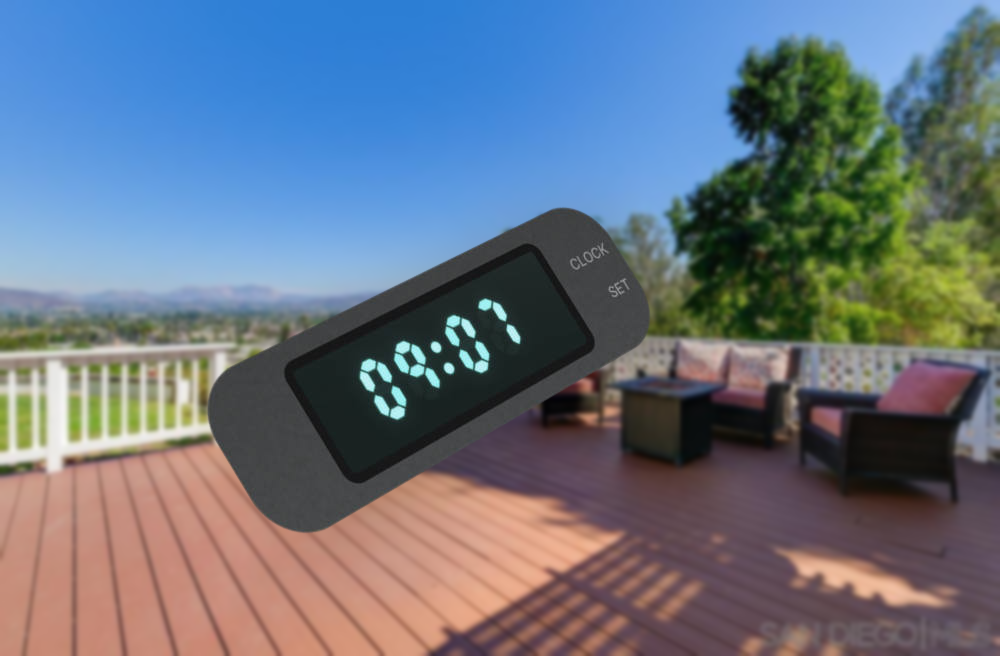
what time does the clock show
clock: 9:07
